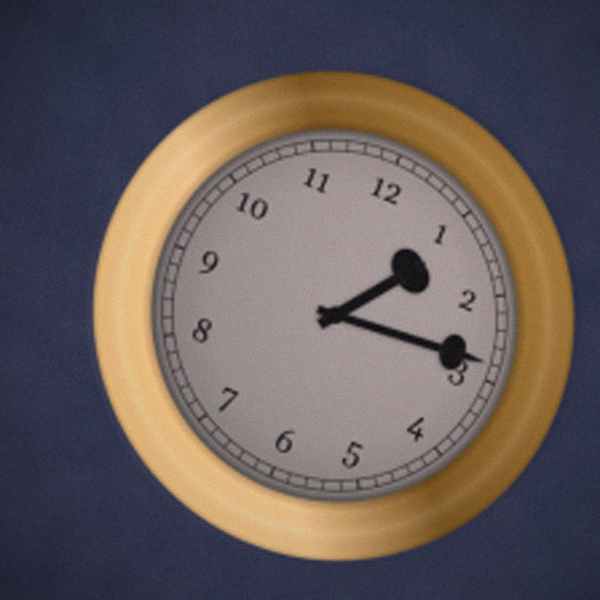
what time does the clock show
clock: 1:14
